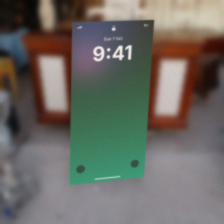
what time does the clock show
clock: 9:41
